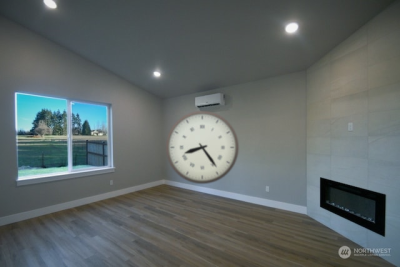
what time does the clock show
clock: 8:24
